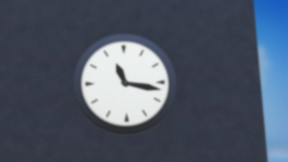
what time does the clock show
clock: 11:17
